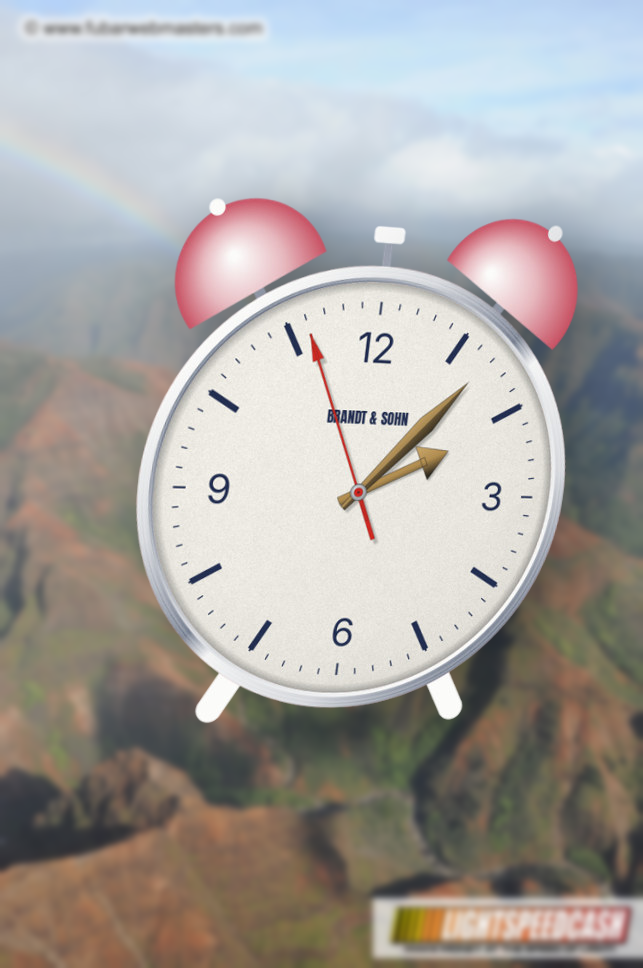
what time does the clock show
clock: 2:06:56
